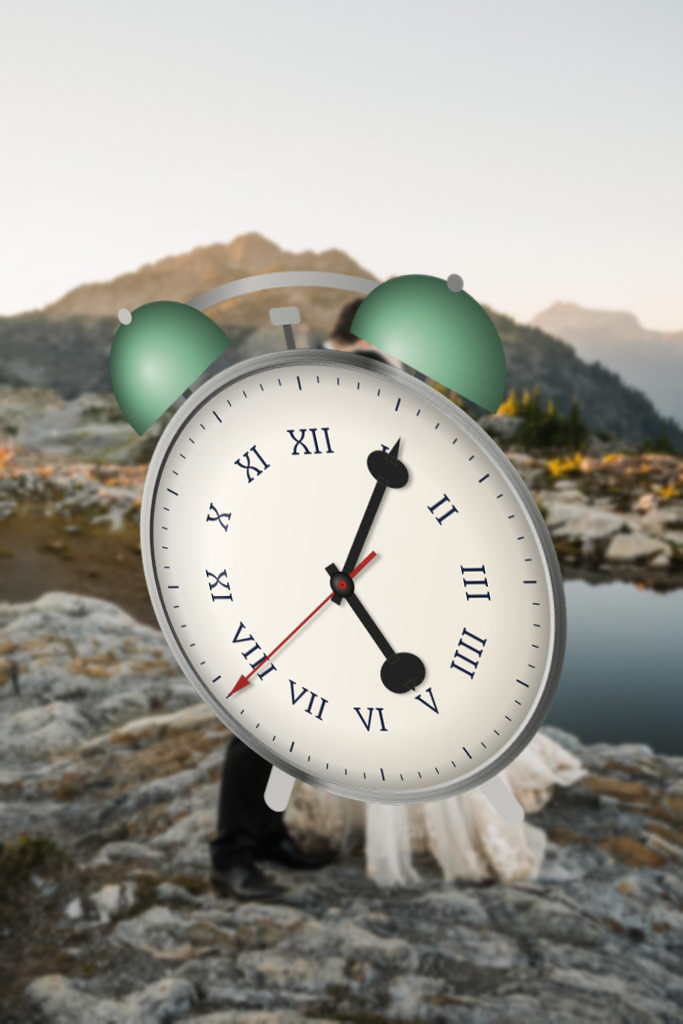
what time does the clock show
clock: 5:05:39
